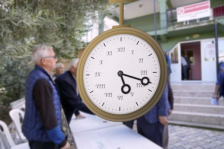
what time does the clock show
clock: 5:18
